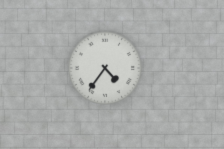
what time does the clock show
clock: 4:36
